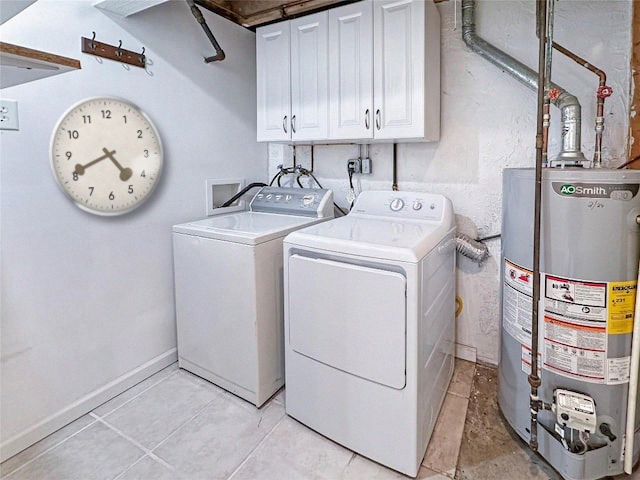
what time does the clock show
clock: 4:41
